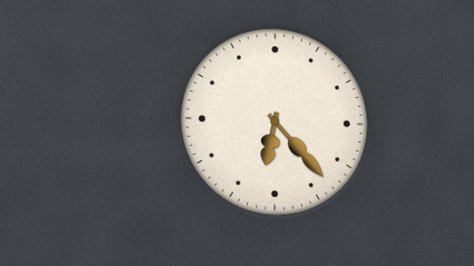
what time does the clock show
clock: 6:23
